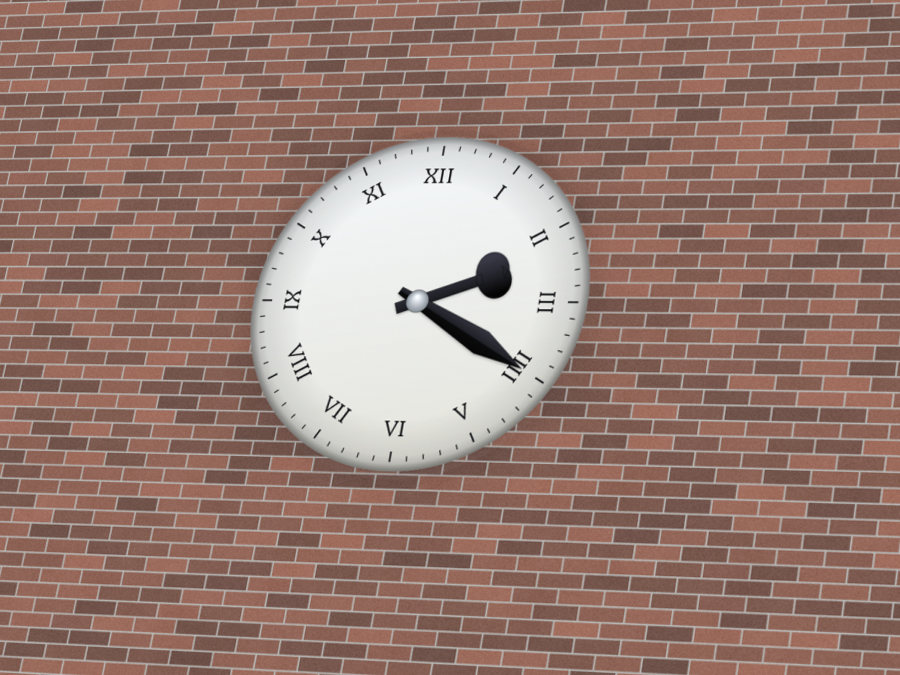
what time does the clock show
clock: 2:20
